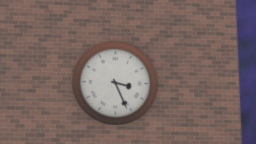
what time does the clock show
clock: 3:26
